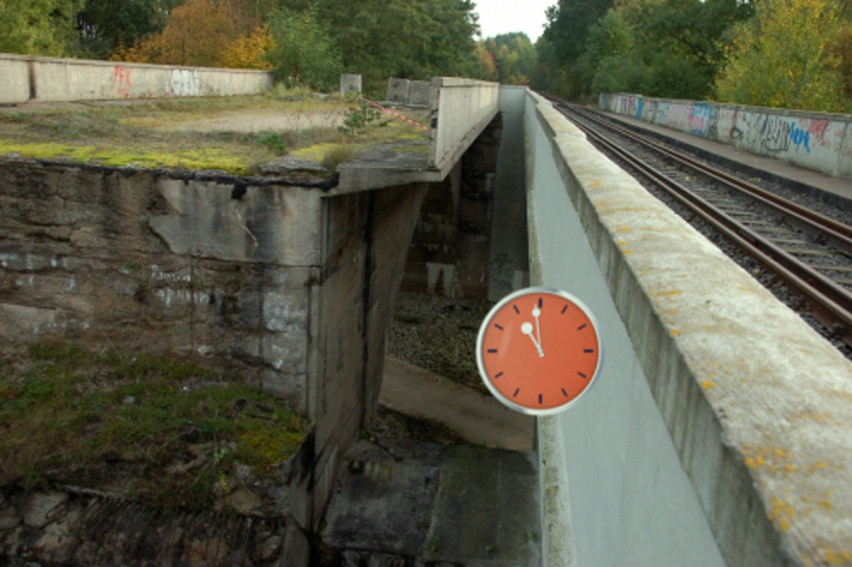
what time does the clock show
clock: 10:59
